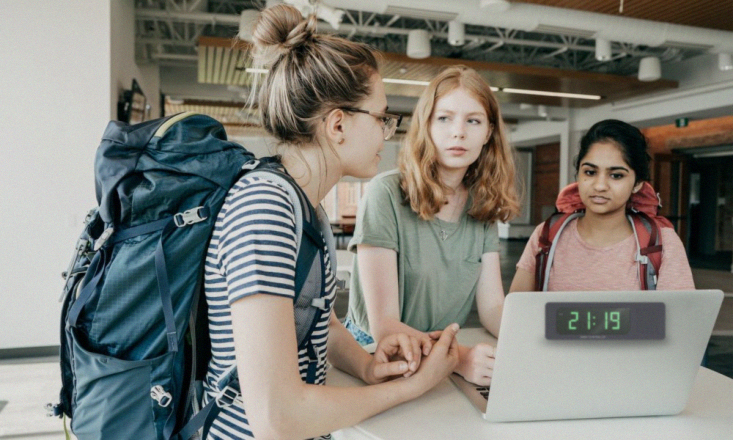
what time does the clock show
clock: 21:19
